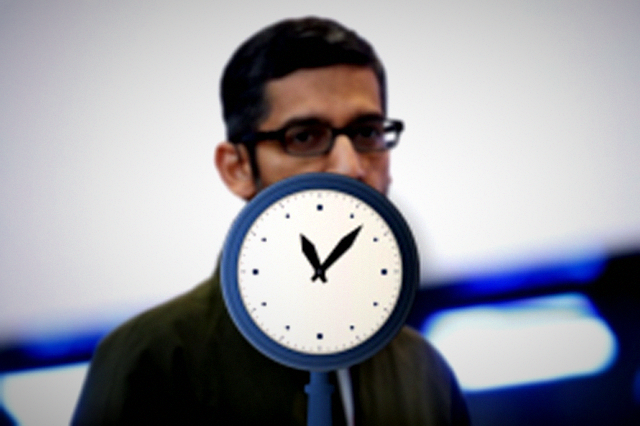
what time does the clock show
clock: 11:07
